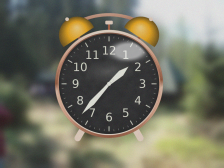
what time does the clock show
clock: 1:37
